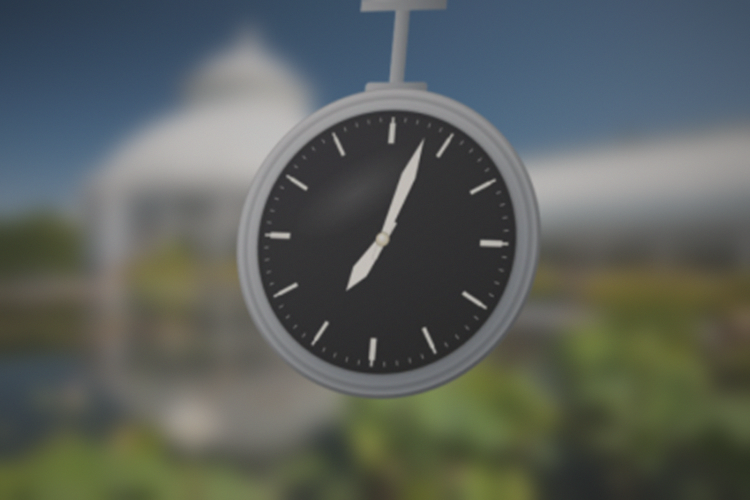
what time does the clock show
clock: 7:03
